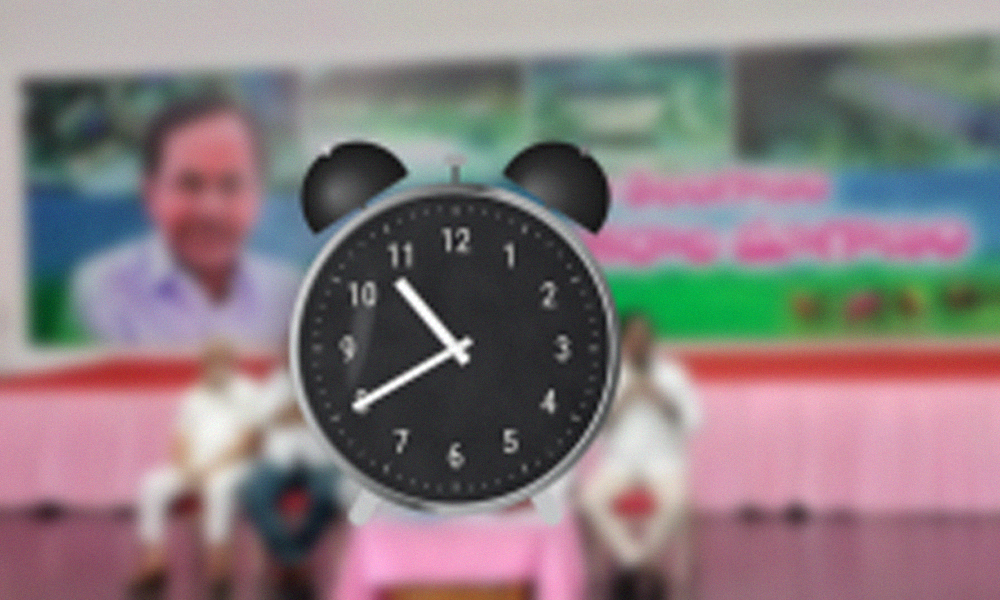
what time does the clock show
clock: 10:40
